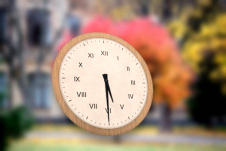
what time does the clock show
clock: 5:30
